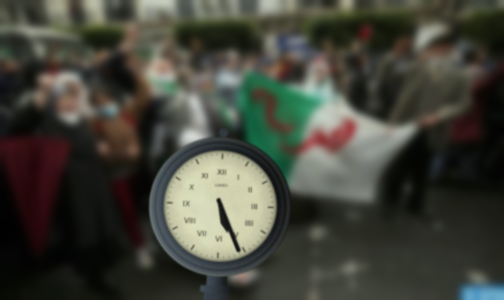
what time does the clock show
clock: 5:26
